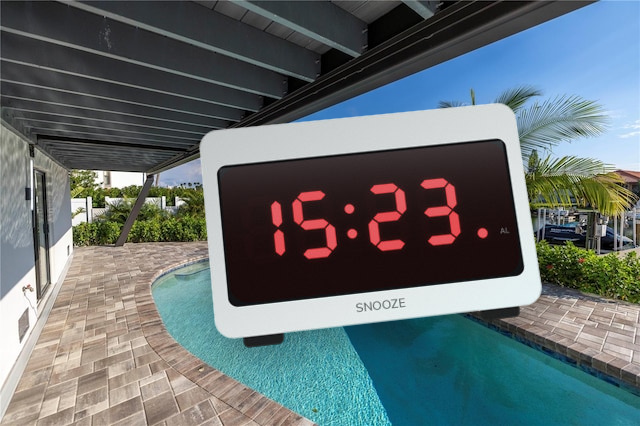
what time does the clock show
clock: 15:23
